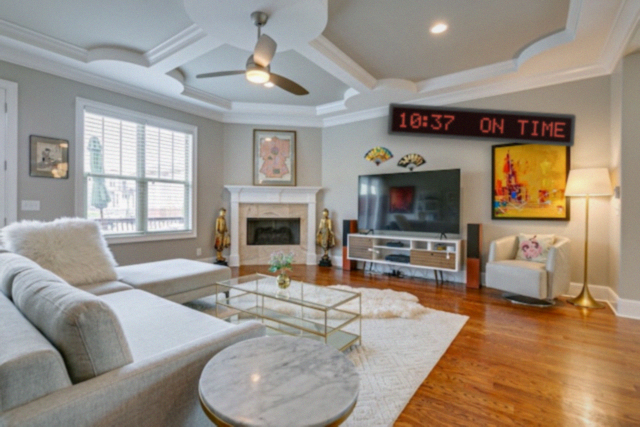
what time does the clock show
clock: 10:37
